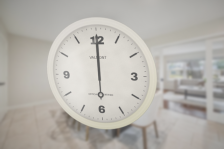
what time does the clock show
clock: 6:00
